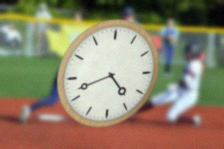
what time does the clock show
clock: 4:42
